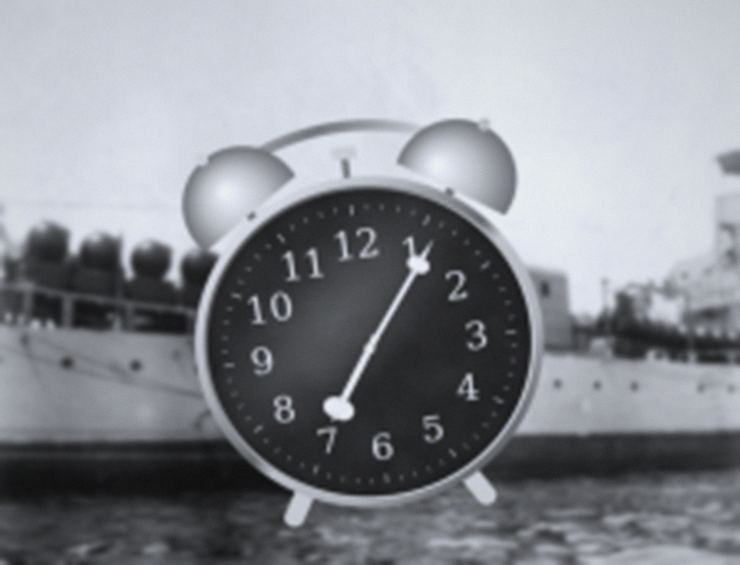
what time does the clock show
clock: 7:06
